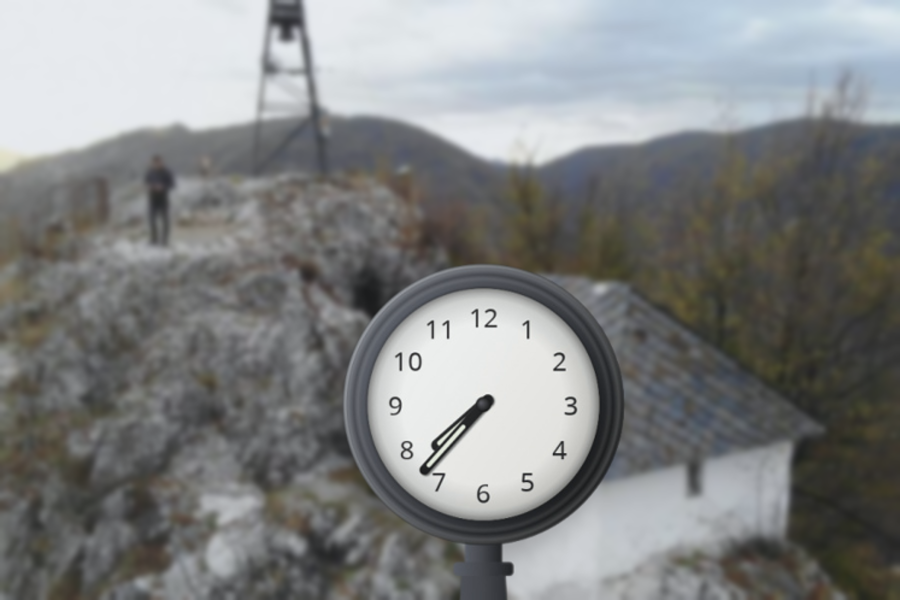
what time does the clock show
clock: 7:37
